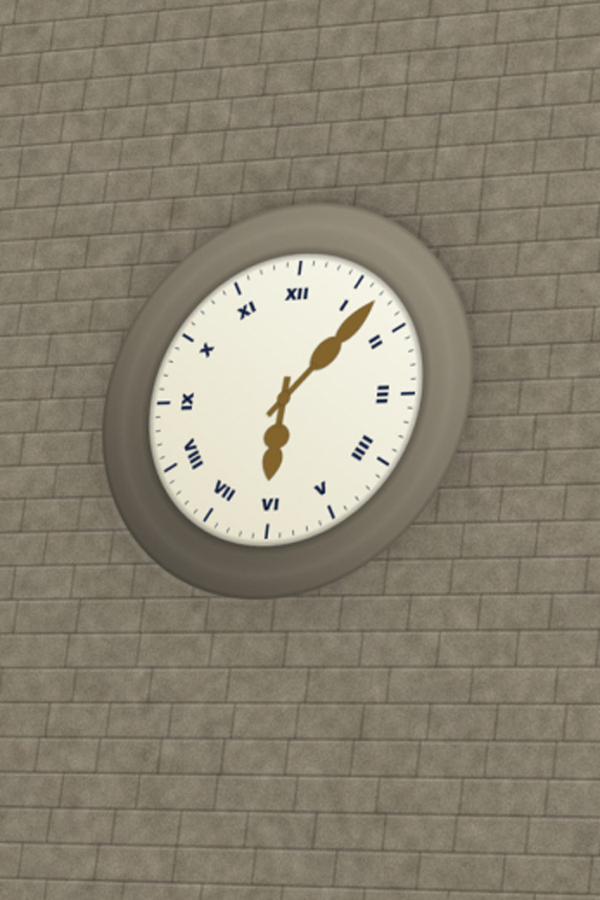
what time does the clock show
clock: 6:07
